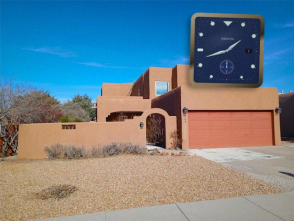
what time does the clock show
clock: 1:42
